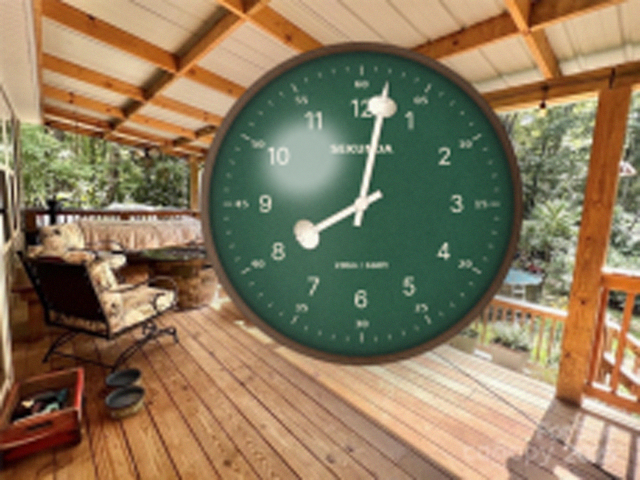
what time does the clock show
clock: 8:02
